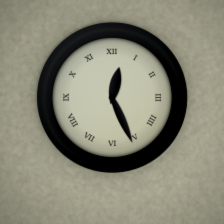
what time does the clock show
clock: 12:26
